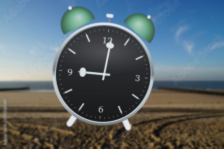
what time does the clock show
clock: 9:01
